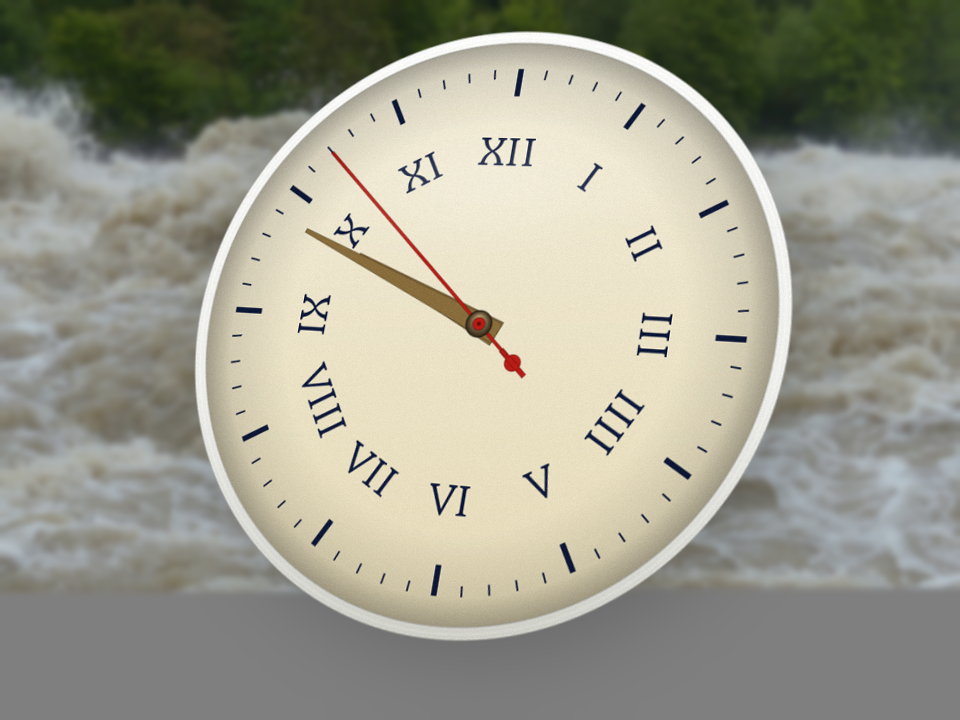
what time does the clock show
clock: 9:48:52
